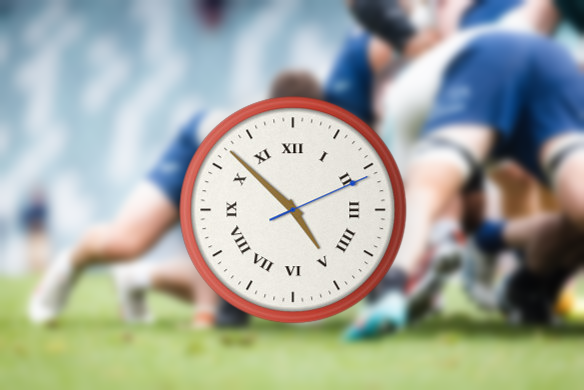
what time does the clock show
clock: 4:52:11
